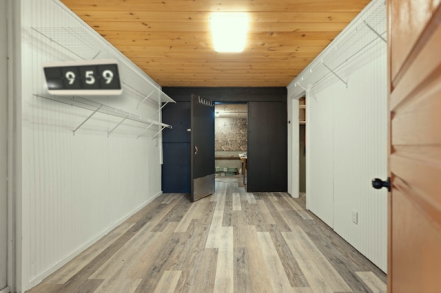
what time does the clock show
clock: 9:59
